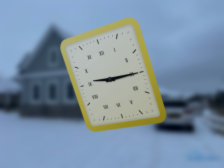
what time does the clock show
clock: 9:15
